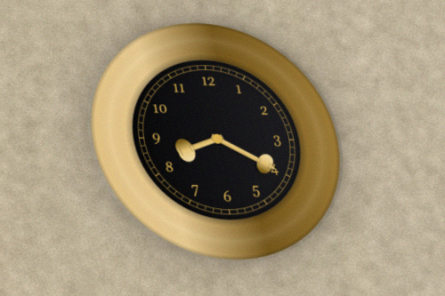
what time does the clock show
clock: 8:20
